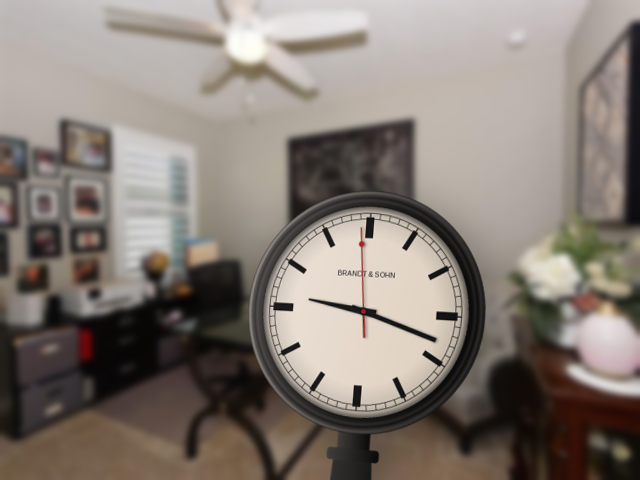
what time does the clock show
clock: 9:17:59
